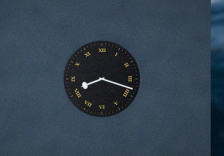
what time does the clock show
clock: 8:18
